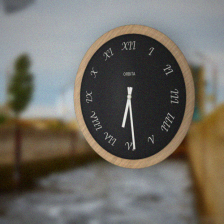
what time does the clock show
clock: 6:29
